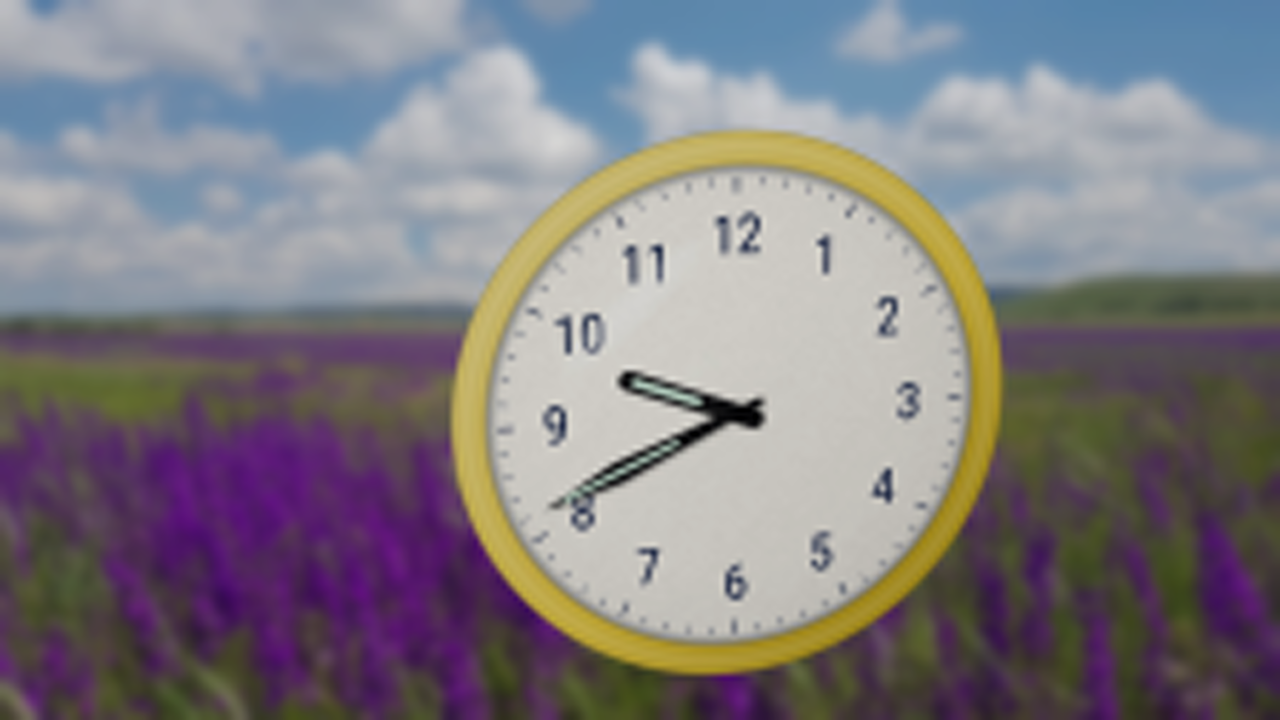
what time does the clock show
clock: 9:41
